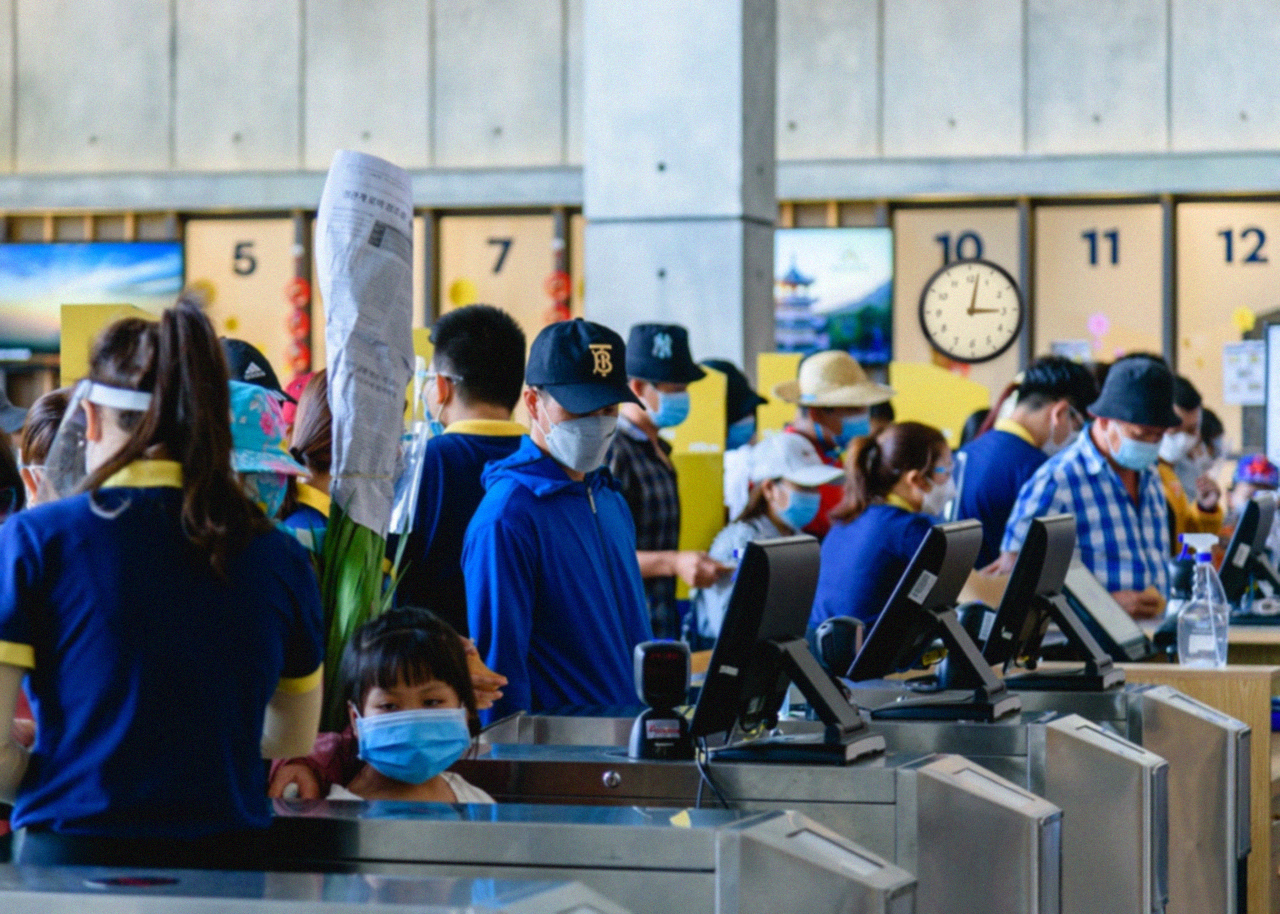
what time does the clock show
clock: 3:02
